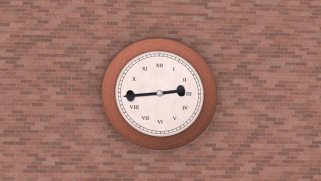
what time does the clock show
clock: 2:44
